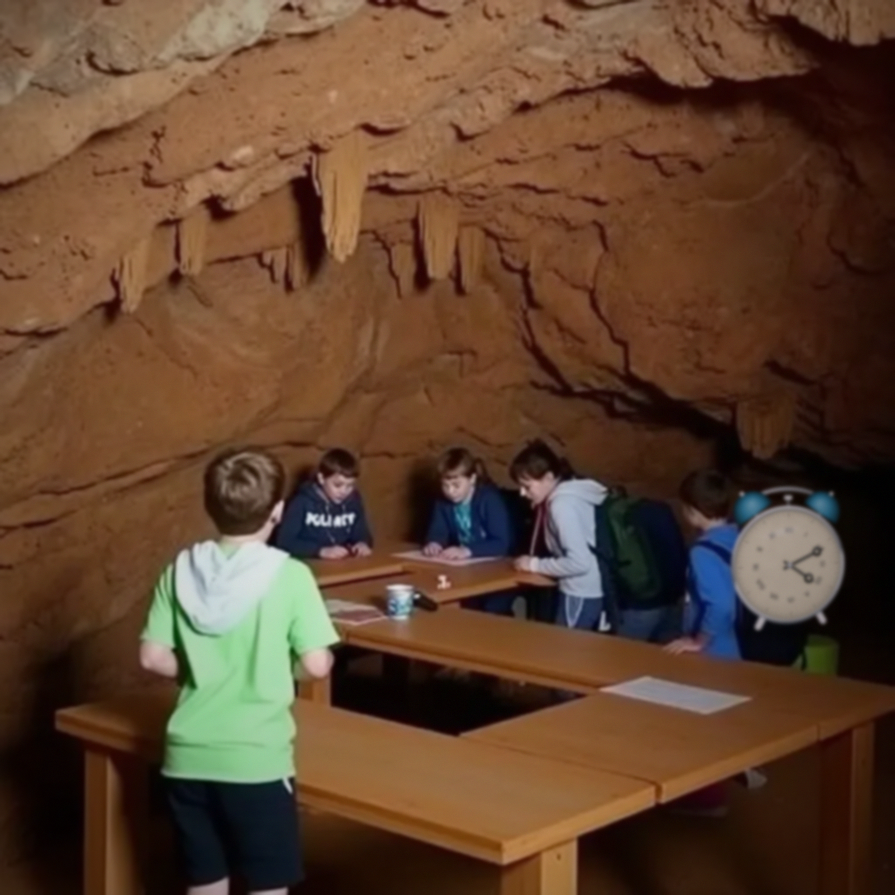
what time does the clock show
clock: 4:11
